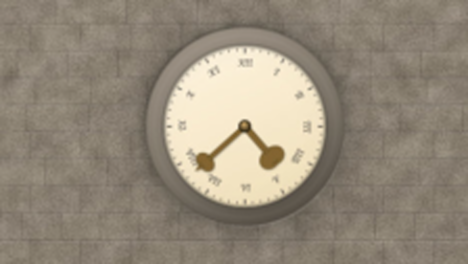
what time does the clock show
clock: 4:38
